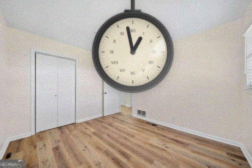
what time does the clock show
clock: 12:58
